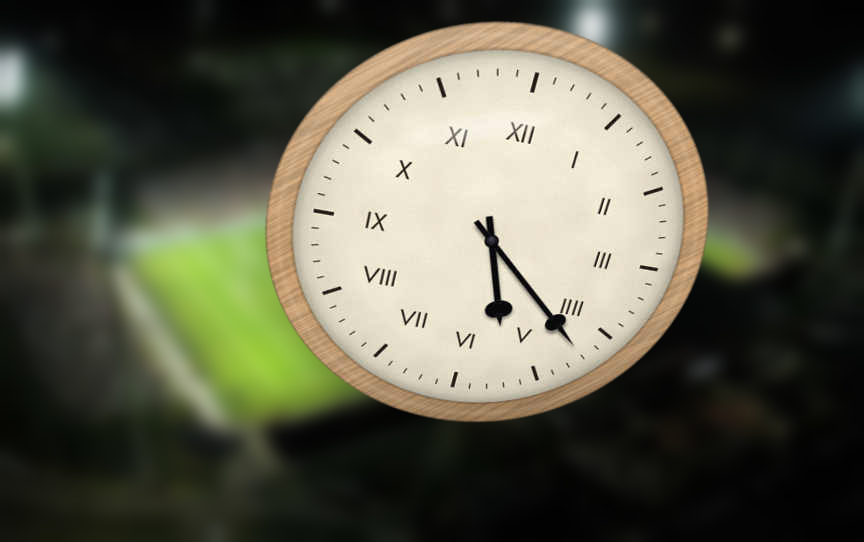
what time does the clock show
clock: 5:22
